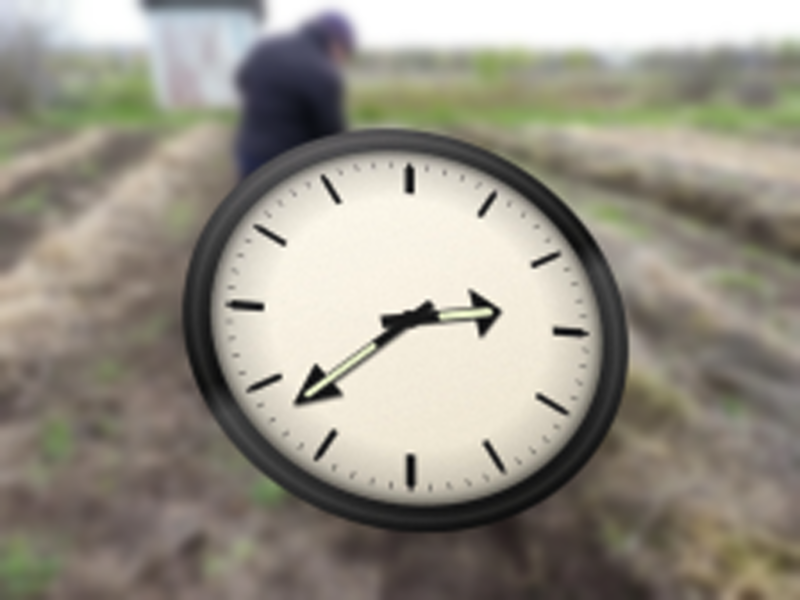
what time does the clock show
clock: 2:38
